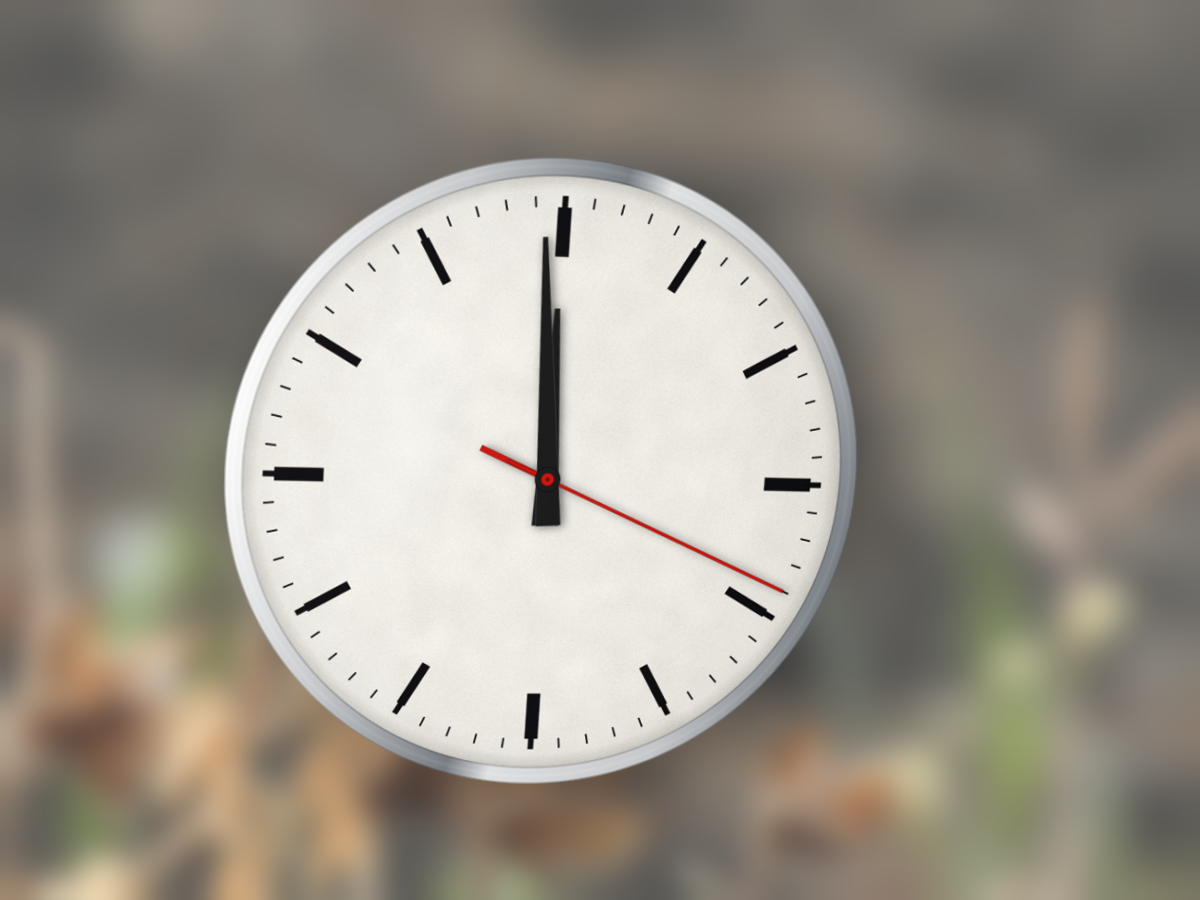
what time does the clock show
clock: 11:59:19
